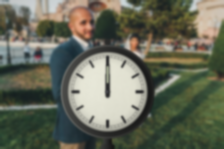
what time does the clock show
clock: 12:00
